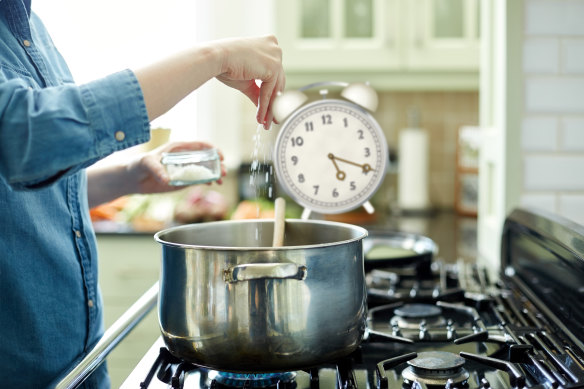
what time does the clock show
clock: 5:19
